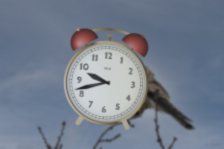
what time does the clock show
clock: 9:42
